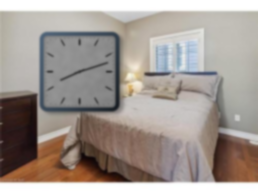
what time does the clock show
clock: 8:12
